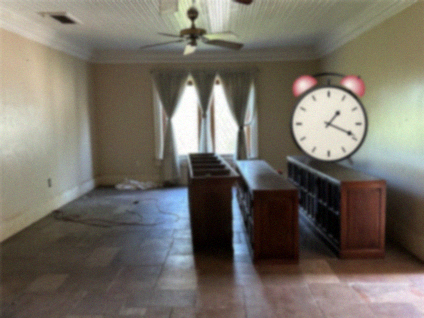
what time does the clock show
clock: 1:19
